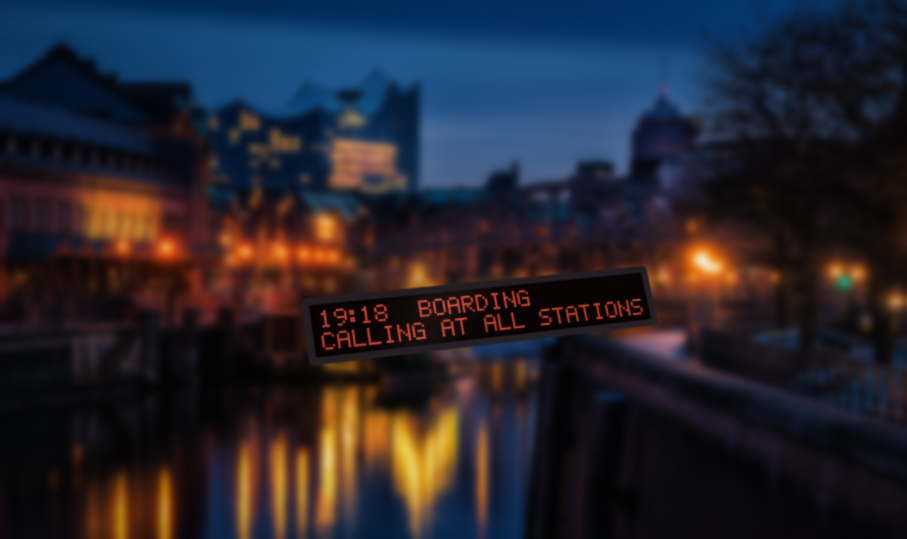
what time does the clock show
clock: 19:18
